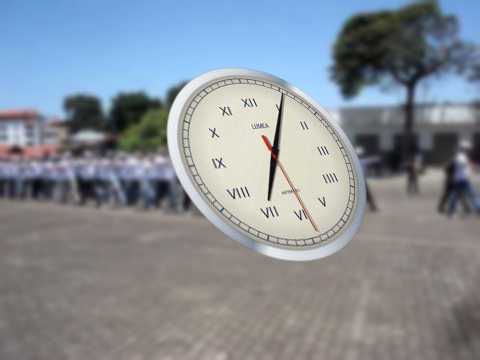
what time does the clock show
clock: 7:05:29
